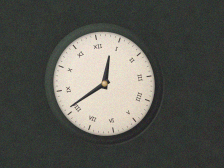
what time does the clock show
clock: 12:41
